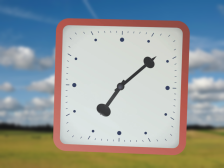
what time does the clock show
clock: 7:08
